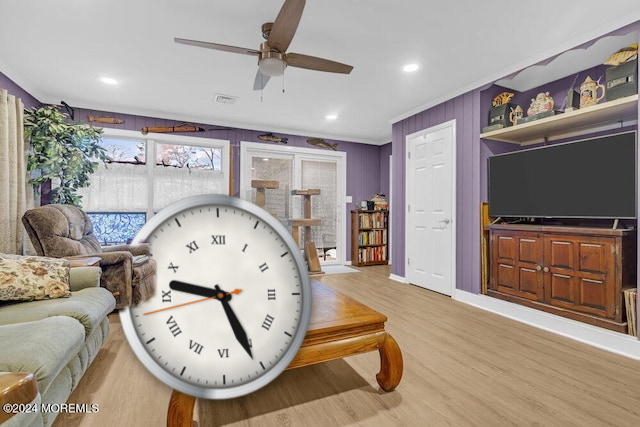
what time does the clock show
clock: 9:25:43
